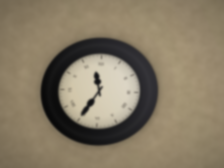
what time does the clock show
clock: 11:35
